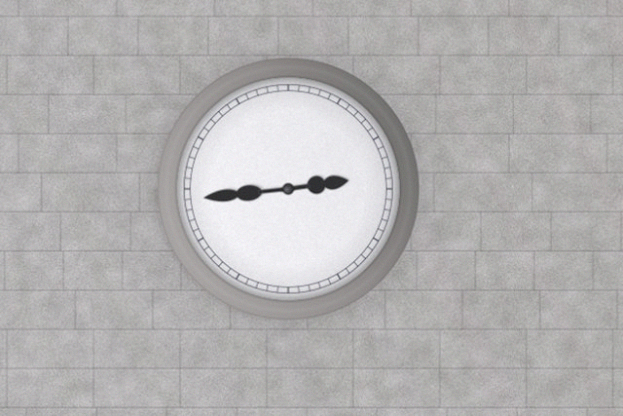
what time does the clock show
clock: 2:44
